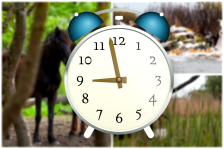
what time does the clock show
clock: 8:58
